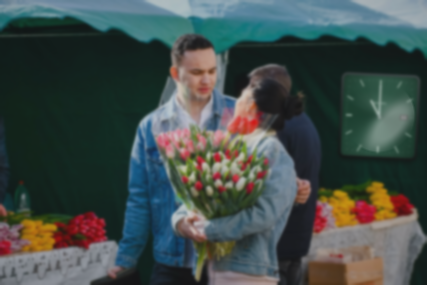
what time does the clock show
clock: 11:00
